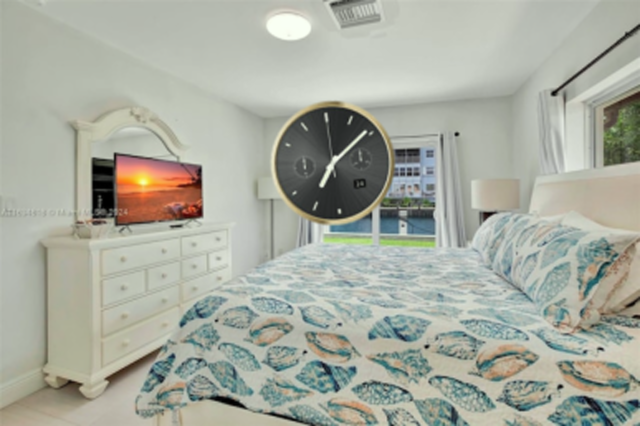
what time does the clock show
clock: 7:09
